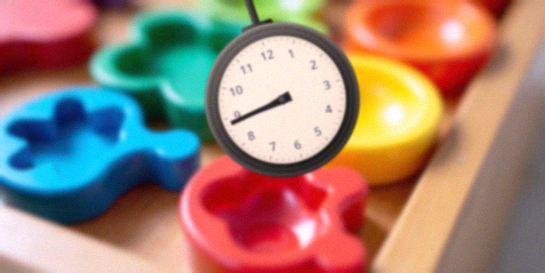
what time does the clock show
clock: 8:44
